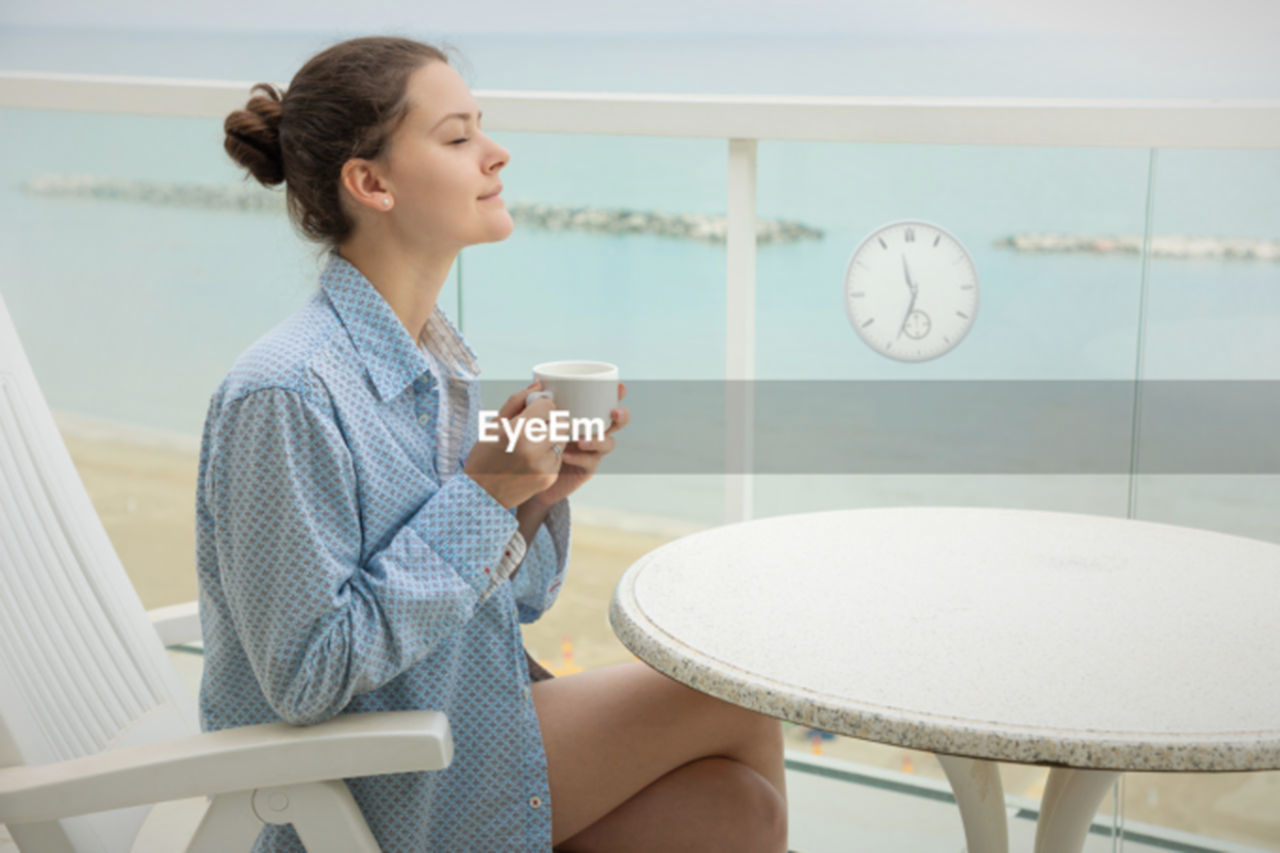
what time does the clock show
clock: 11:34
